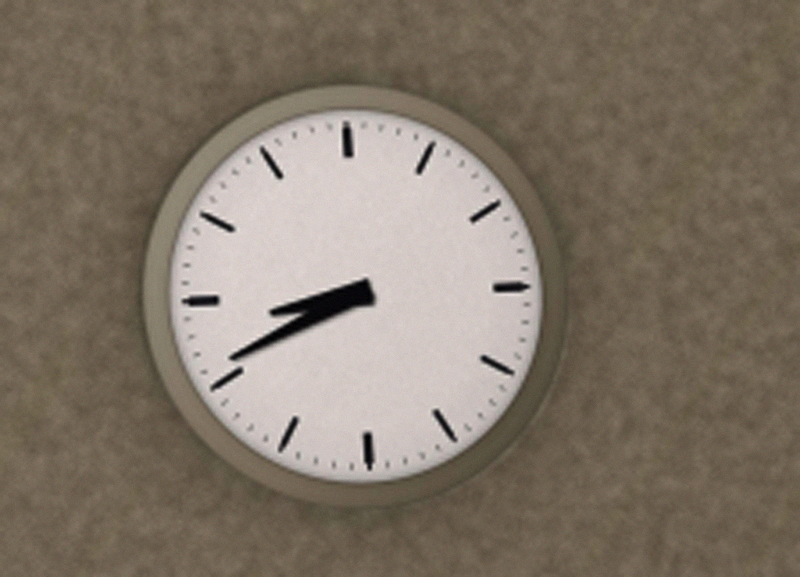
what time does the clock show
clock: 8:41
